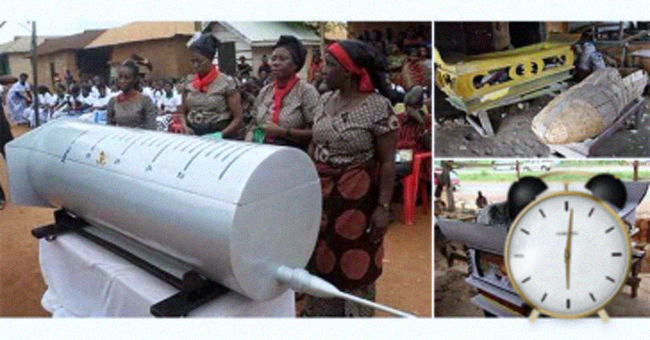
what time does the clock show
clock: 6:01
